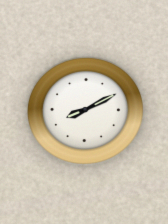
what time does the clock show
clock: 8:10
